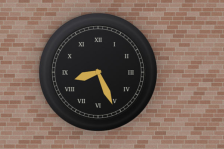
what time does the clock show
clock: 8:26
